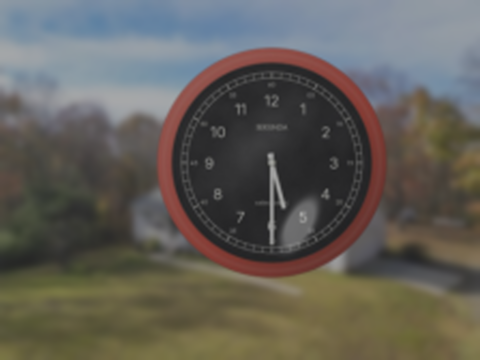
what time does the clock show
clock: 5:30
